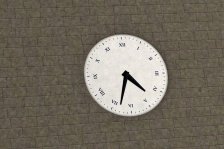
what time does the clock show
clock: 4:33
